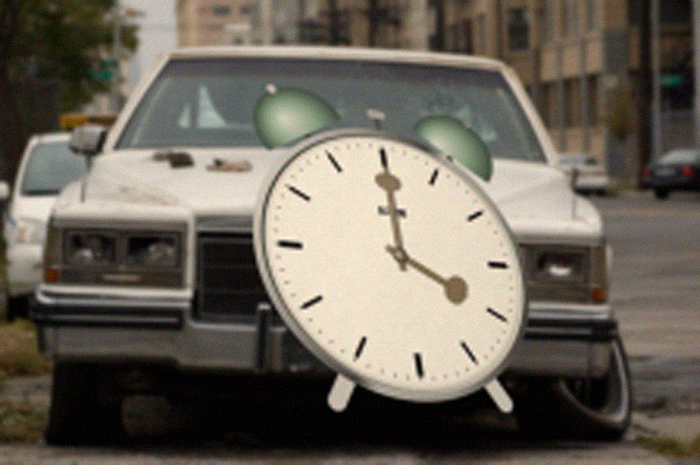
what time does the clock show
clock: 4:00
